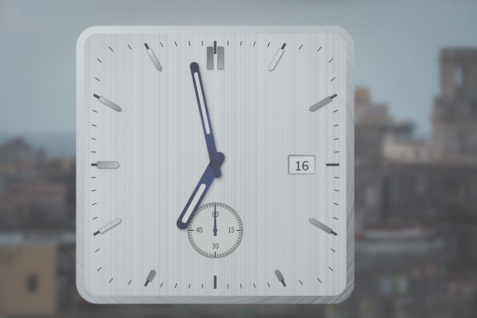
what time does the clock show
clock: 6:58
